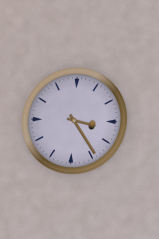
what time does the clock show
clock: 3:24
